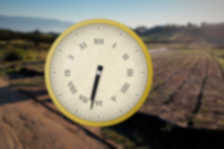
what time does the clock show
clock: 6:32
